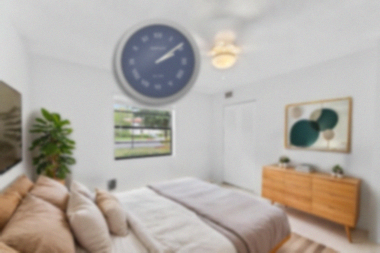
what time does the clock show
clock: 2:09
